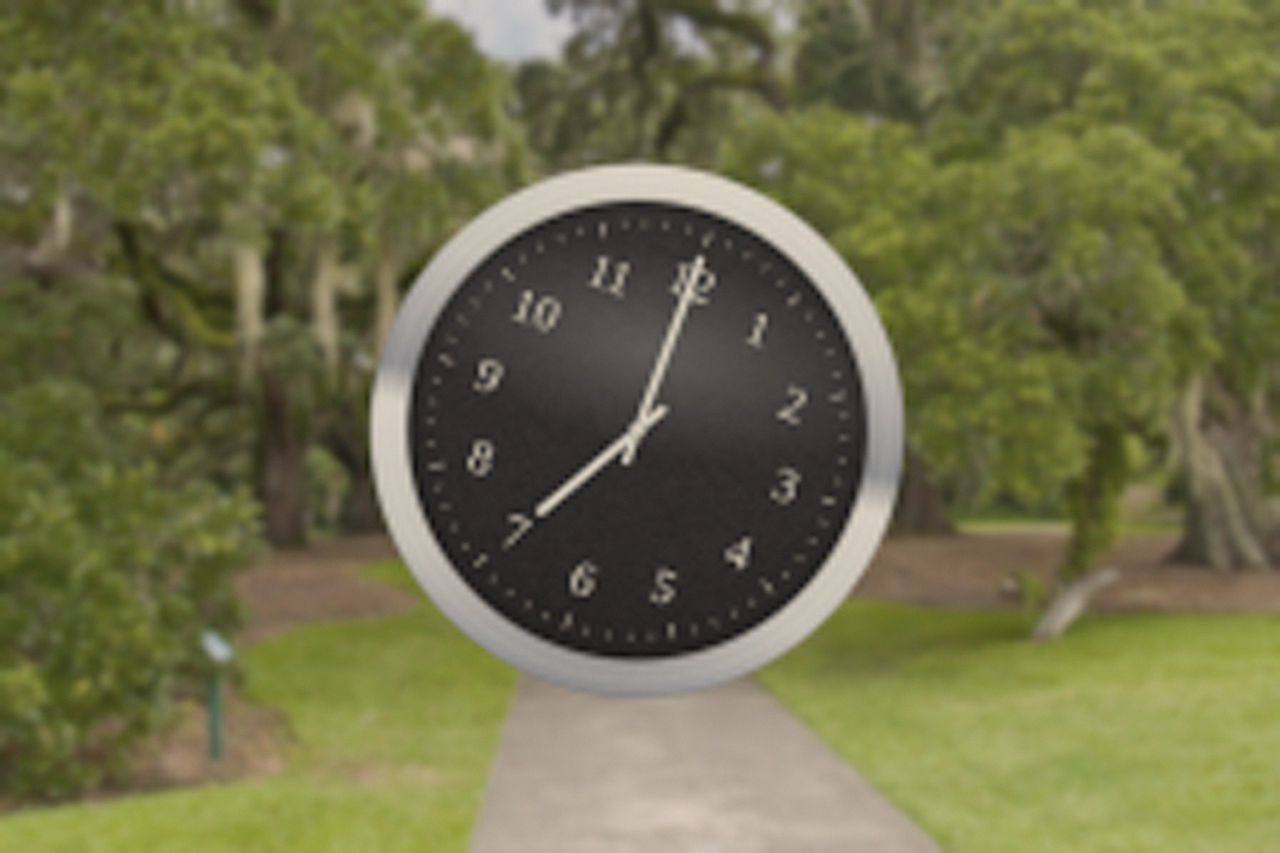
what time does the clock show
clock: 7:00
